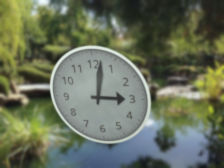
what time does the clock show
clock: 3:02
